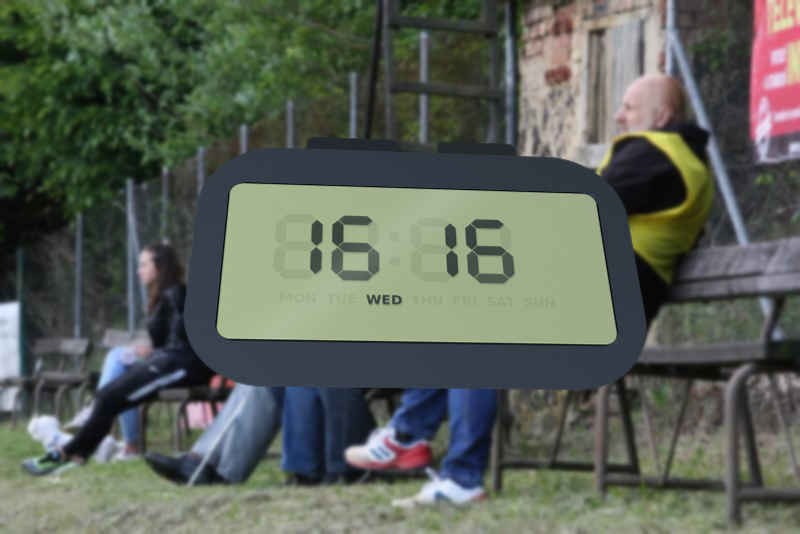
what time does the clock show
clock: 16:16
